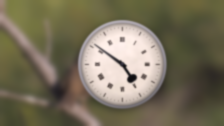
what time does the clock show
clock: 4:51
